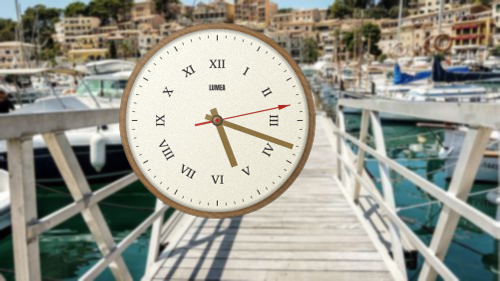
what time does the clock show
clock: 5:18:13
